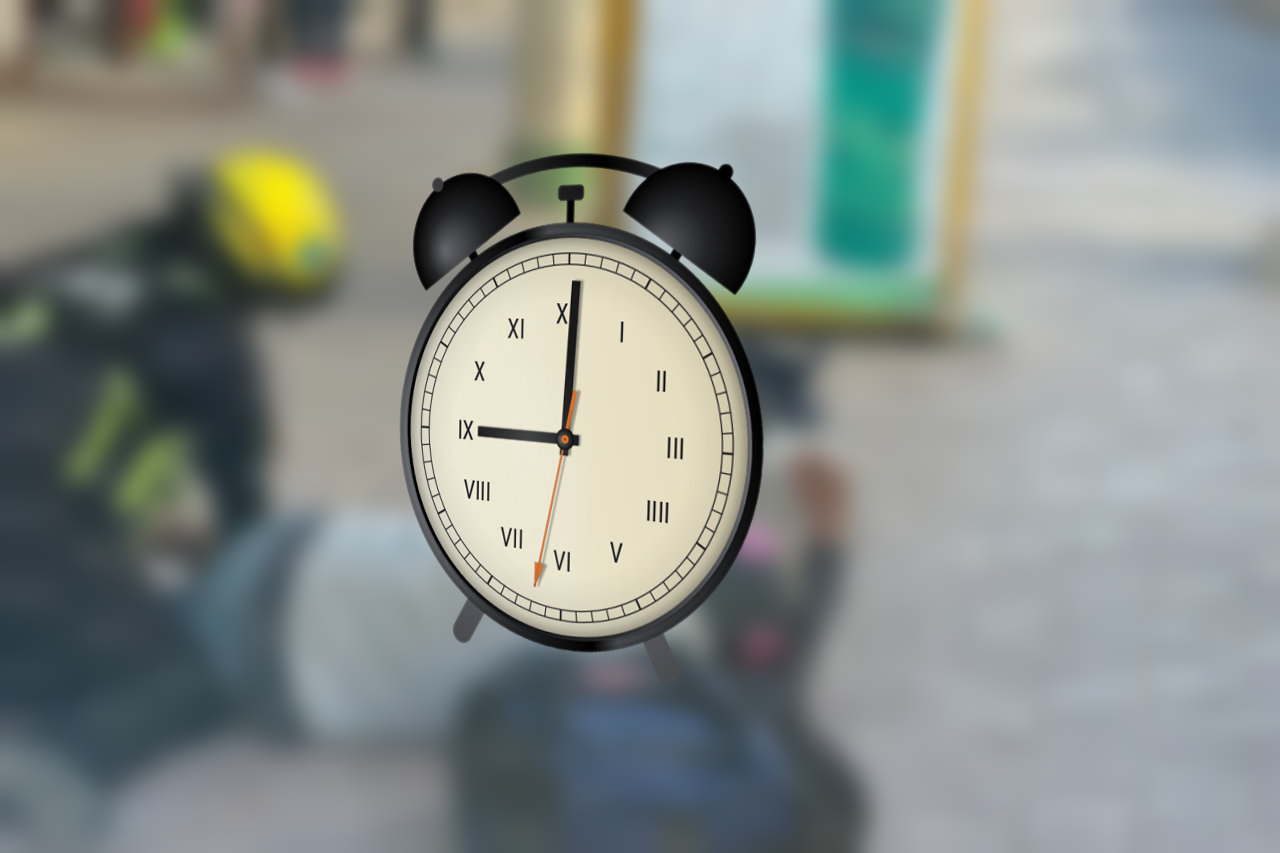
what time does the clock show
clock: 9:00:32
